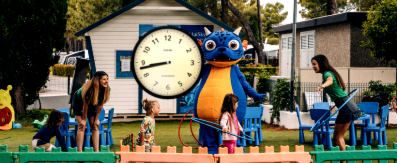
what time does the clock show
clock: 8:43
